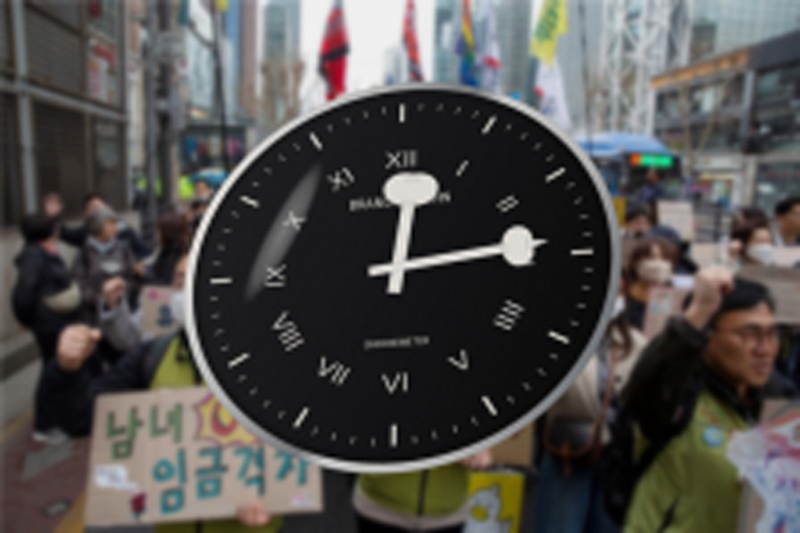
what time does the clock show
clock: 12:14
